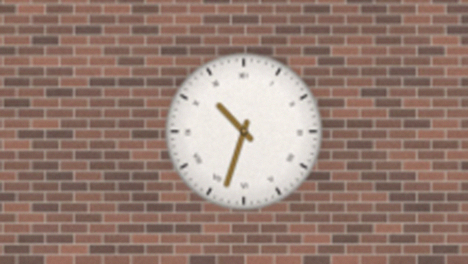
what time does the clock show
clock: 10:33
